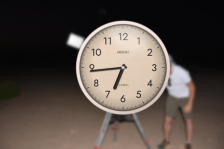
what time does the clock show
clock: 6:44
